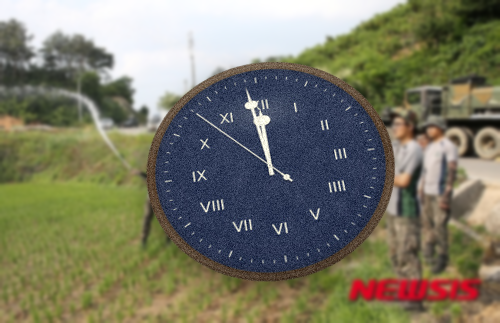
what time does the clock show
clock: 11:58:53
